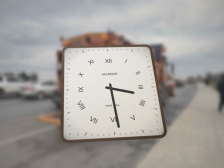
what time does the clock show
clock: 3:29
